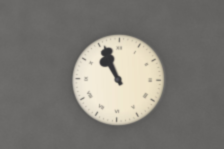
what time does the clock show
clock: 10:56
